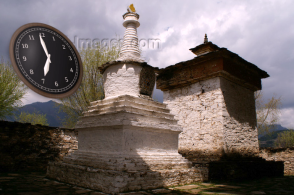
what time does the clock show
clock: 6:59
